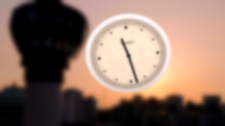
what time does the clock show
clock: 11:28
